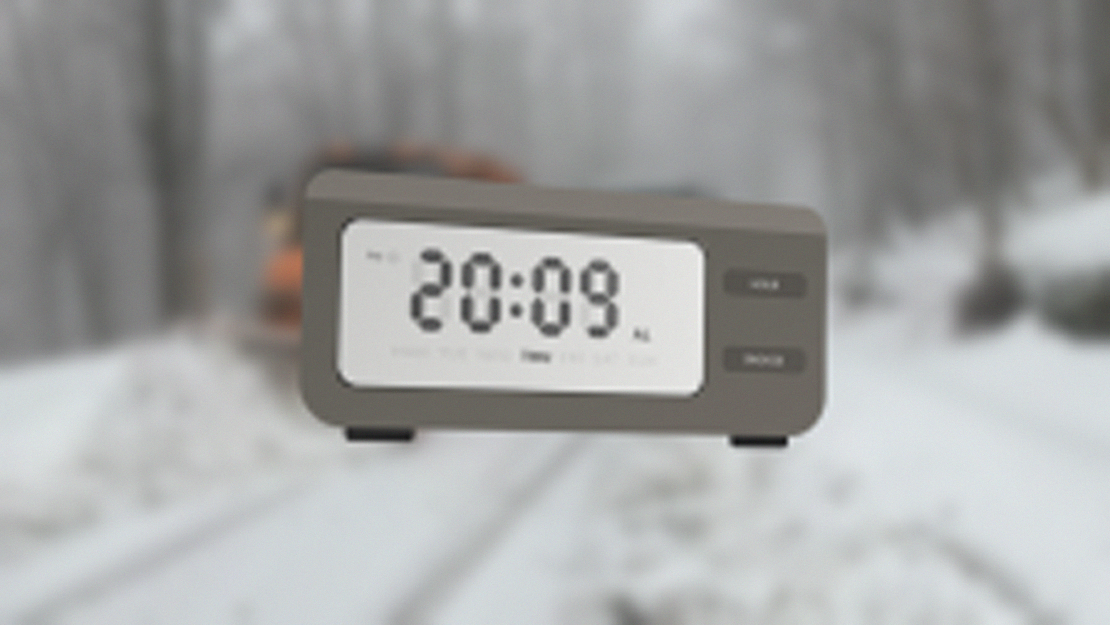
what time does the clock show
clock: 20:09
